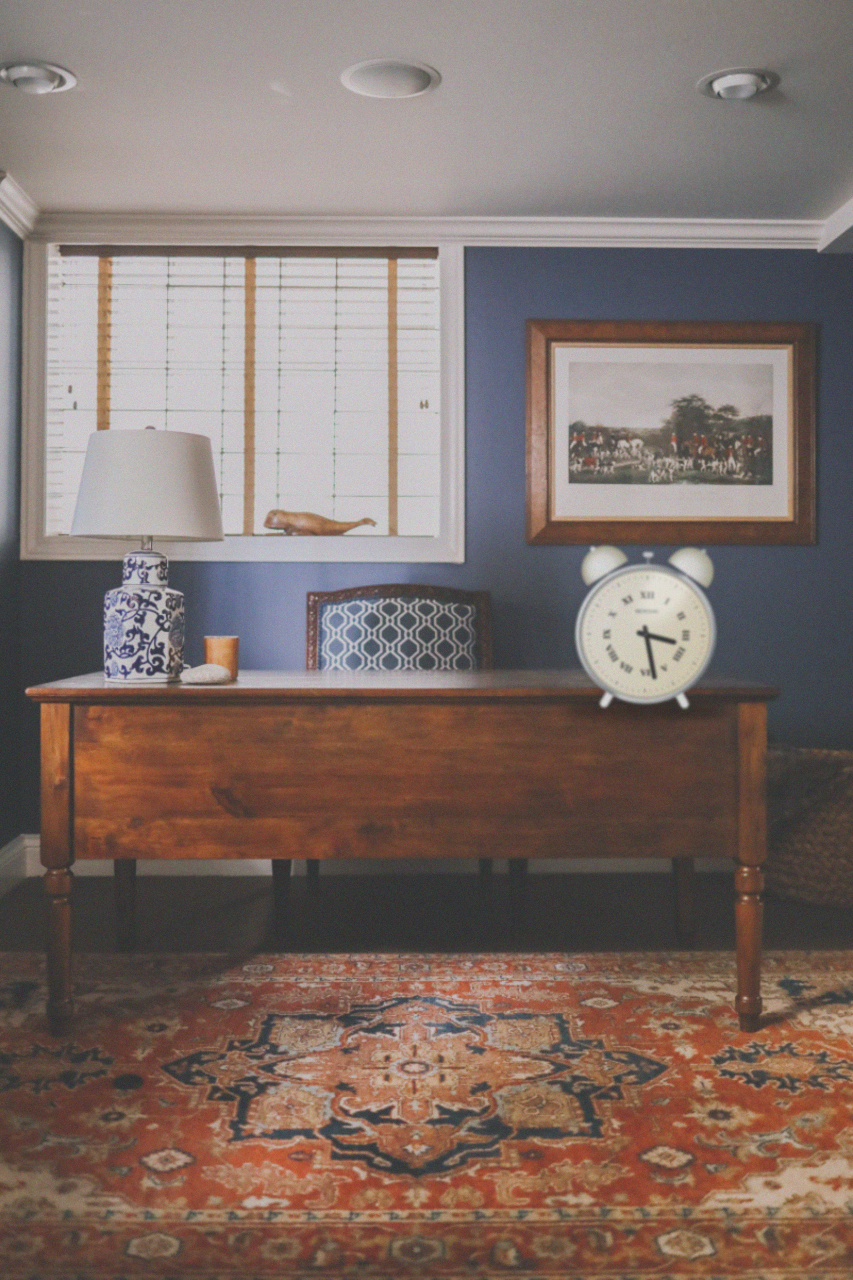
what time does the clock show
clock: 3:28
